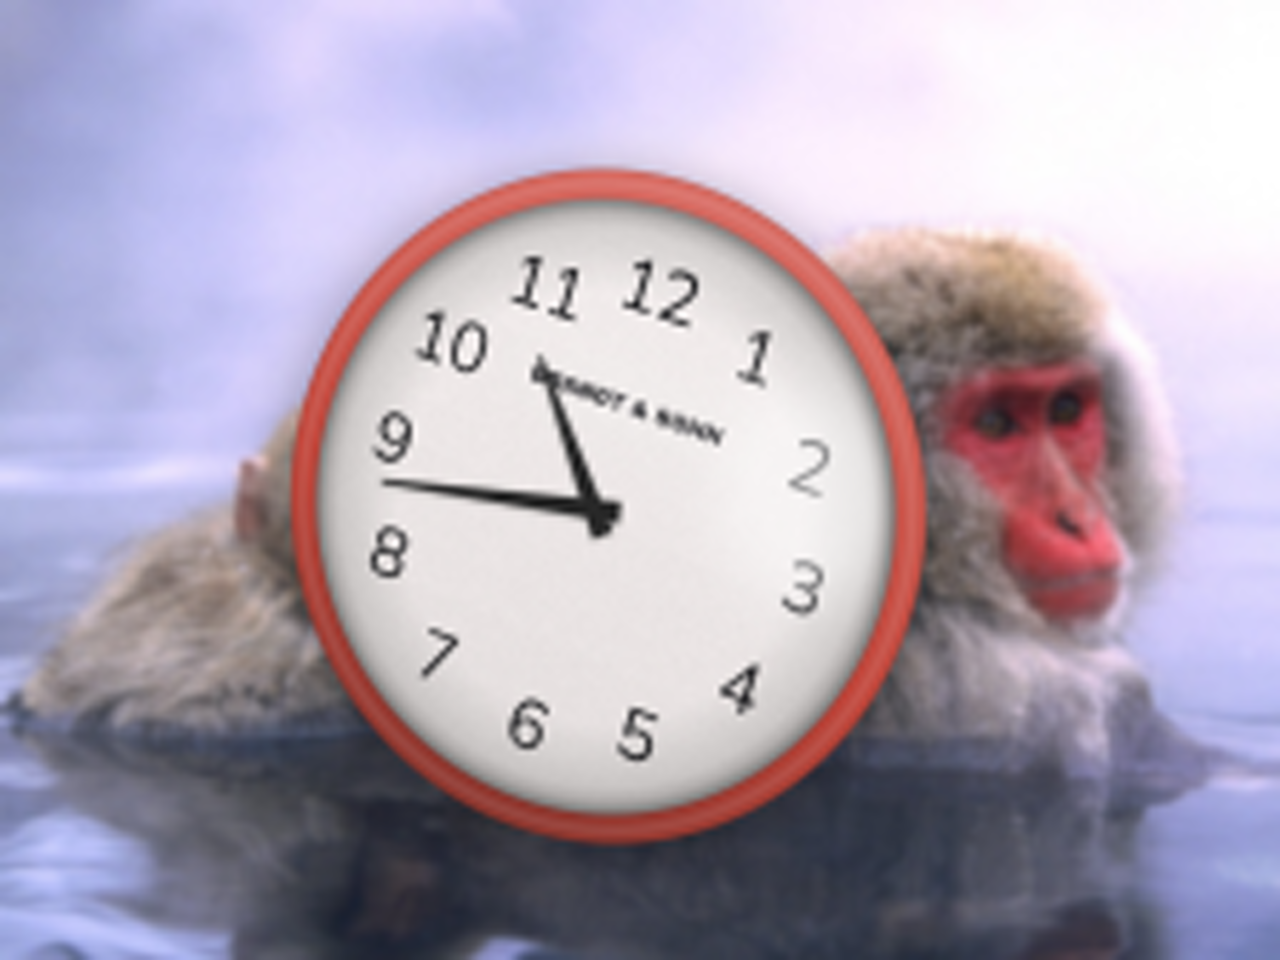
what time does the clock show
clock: 10:43
